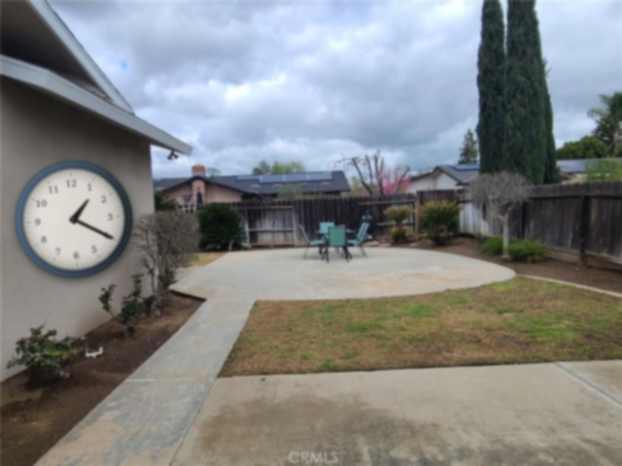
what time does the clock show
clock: 1:20
